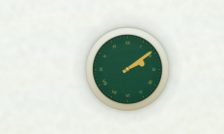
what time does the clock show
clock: 2:09
